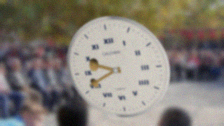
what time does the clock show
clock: 9:41
